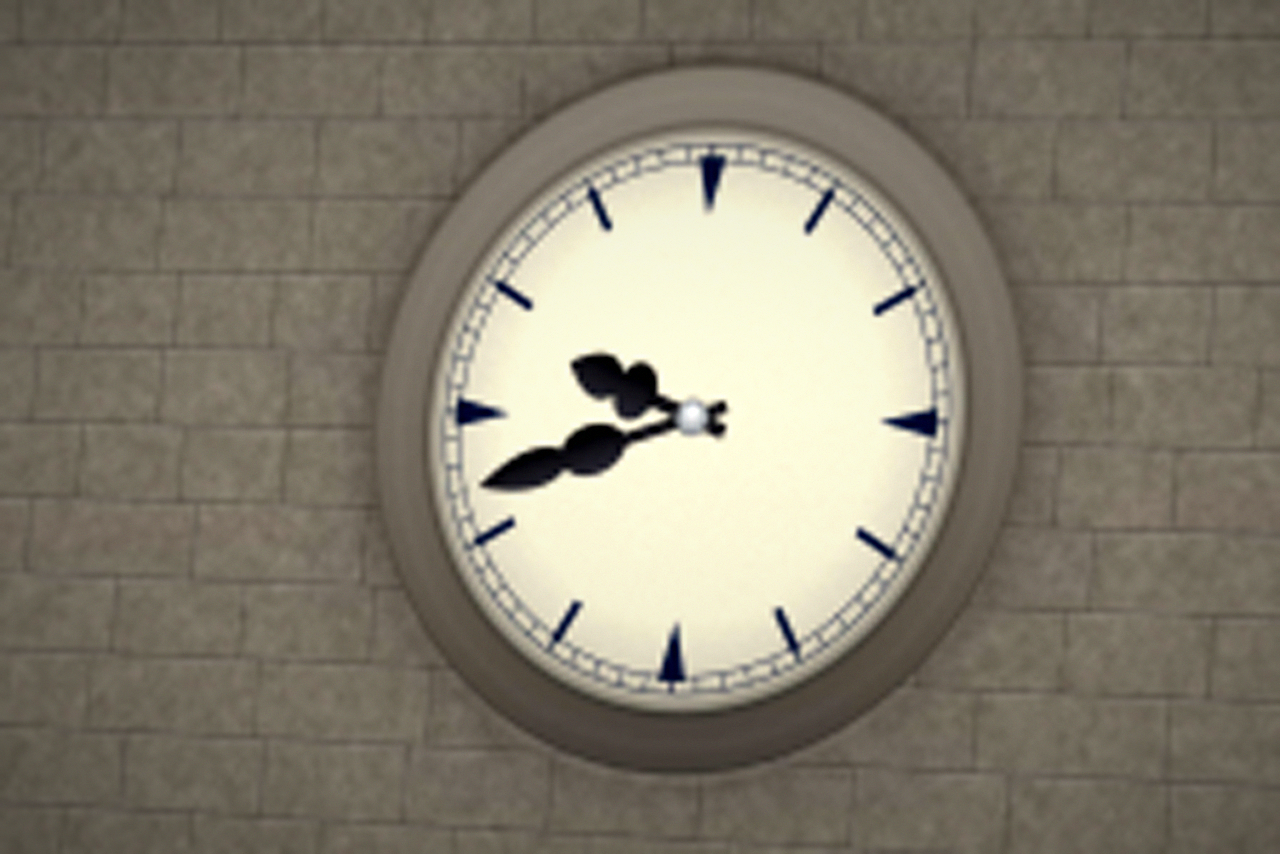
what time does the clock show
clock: 9:42
